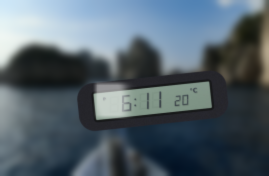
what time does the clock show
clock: 6:11
